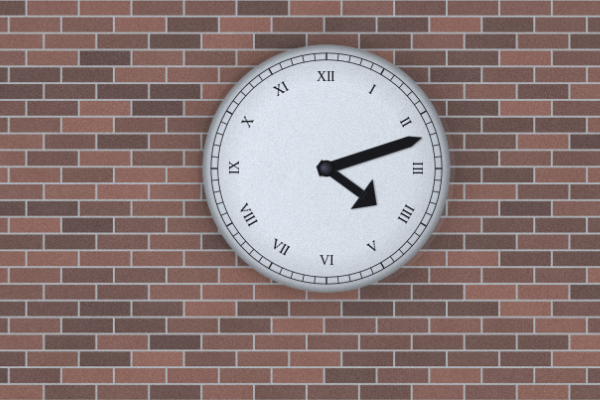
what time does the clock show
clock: 4:12
